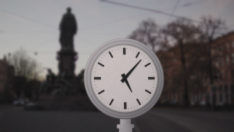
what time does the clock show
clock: 5:07
